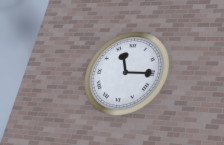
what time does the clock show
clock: 11:15
